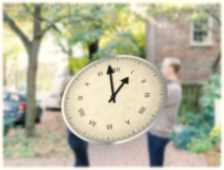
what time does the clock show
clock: 12:58
